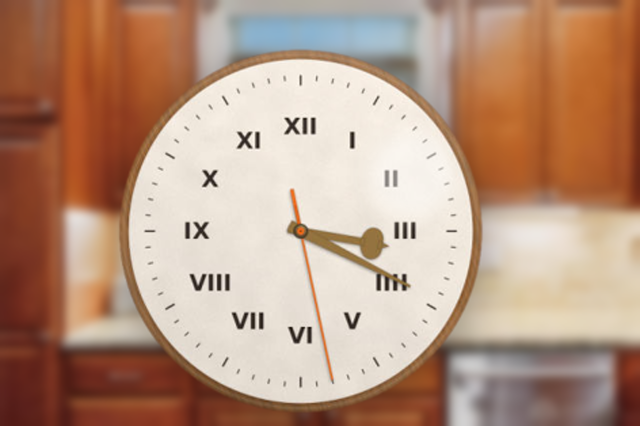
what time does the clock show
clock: 3:19:28
